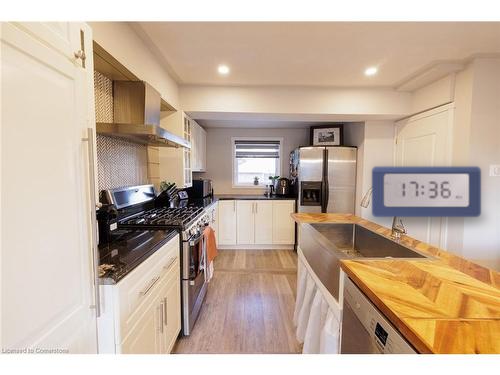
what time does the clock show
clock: 17:36
